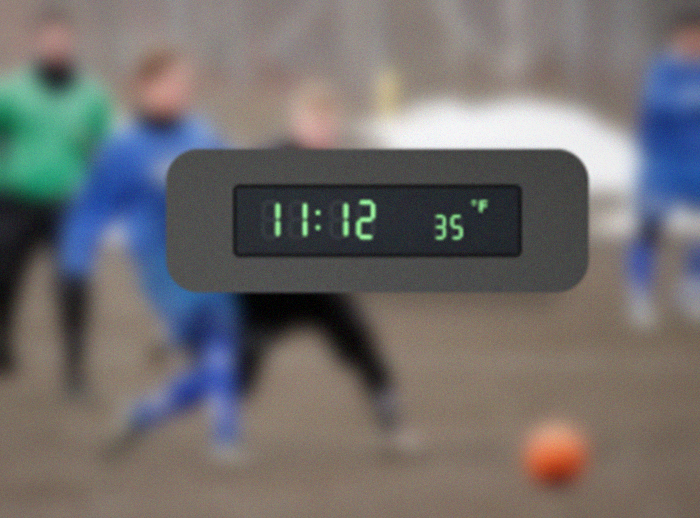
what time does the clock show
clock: 11:12
